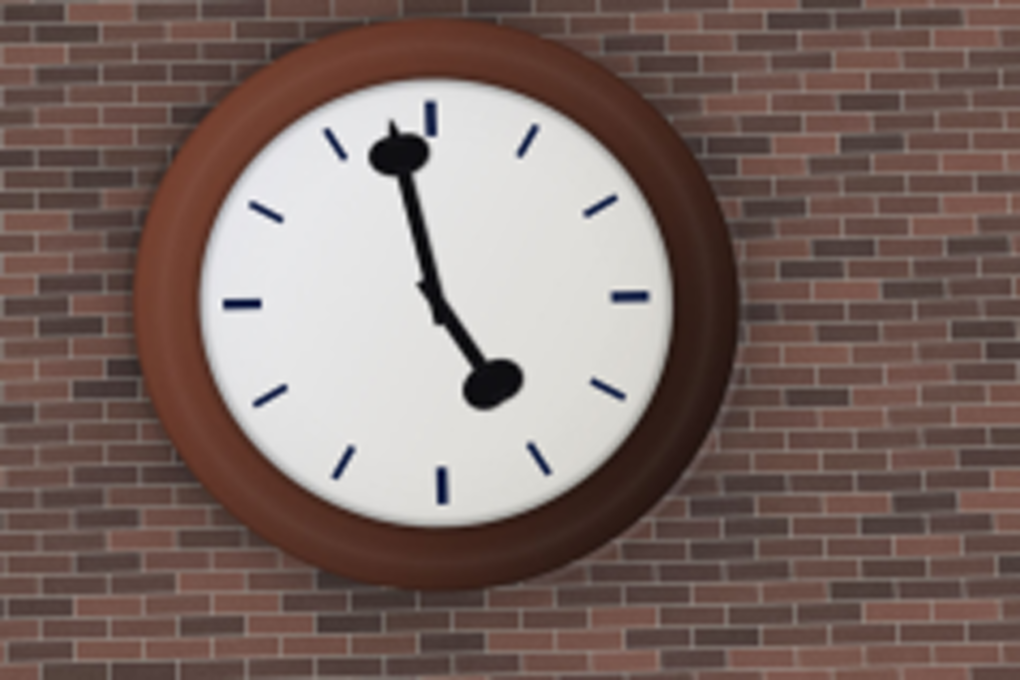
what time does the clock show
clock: 4:58
